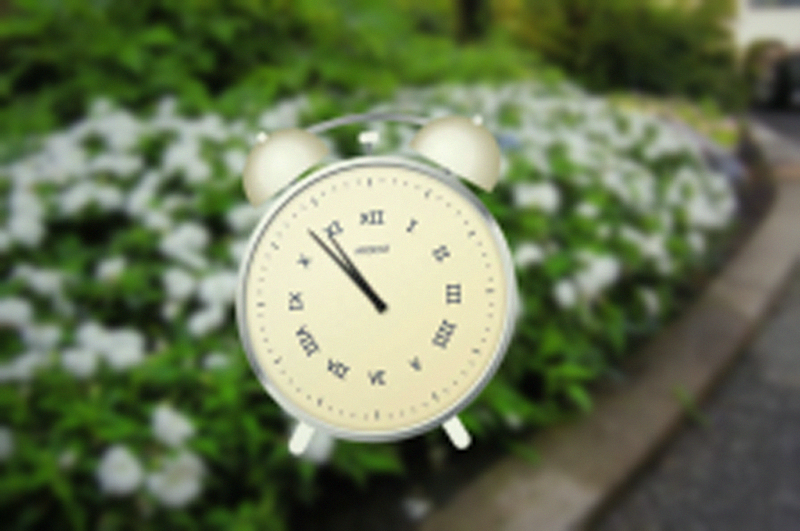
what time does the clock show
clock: 10:53
